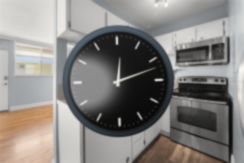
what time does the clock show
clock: 12:12
